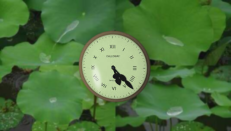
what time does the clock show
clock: 5:23
